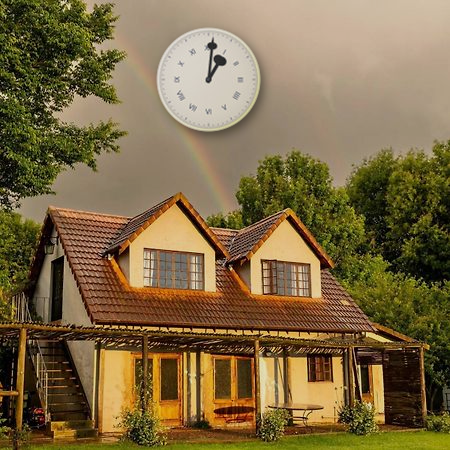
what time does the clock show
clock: 1:01
